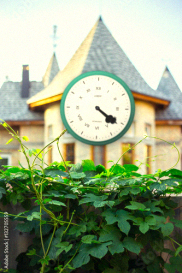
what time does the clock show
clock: 4:21
